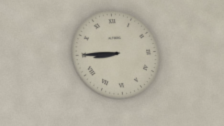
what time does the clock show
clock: 8:45
